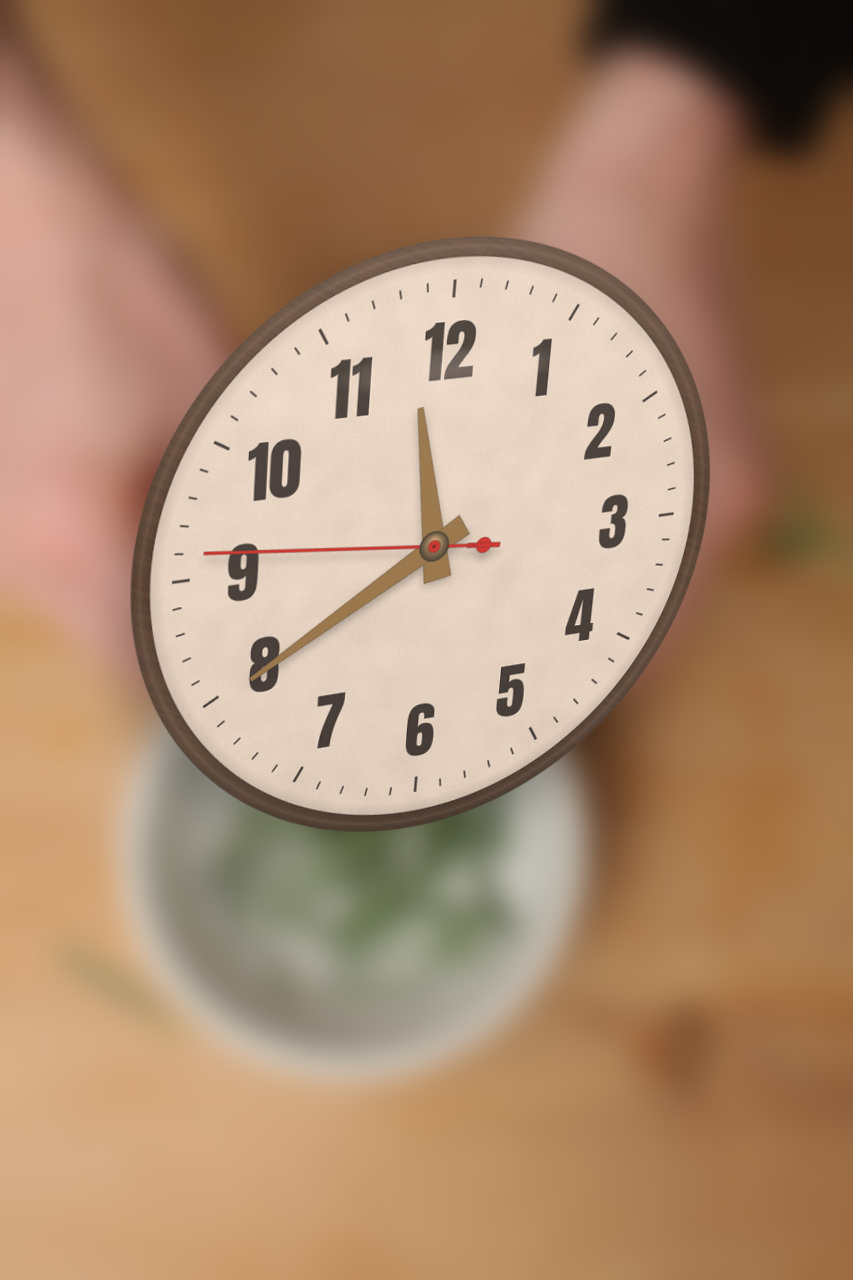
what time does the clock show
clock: 11:39:46
